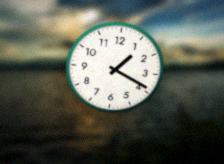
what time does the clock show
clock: 1:19
